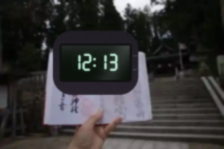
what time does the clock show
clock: 12:13
